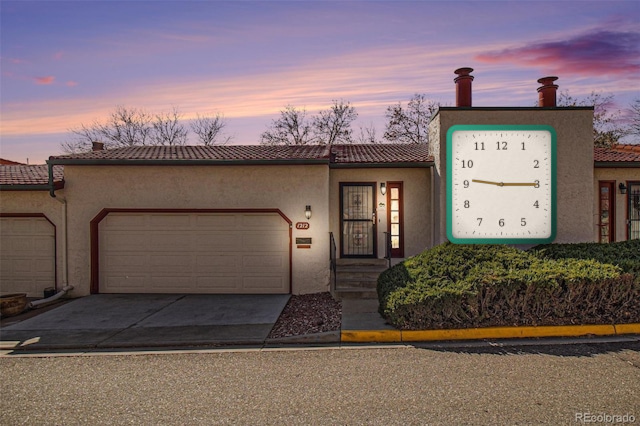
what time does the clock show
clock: 9:15
